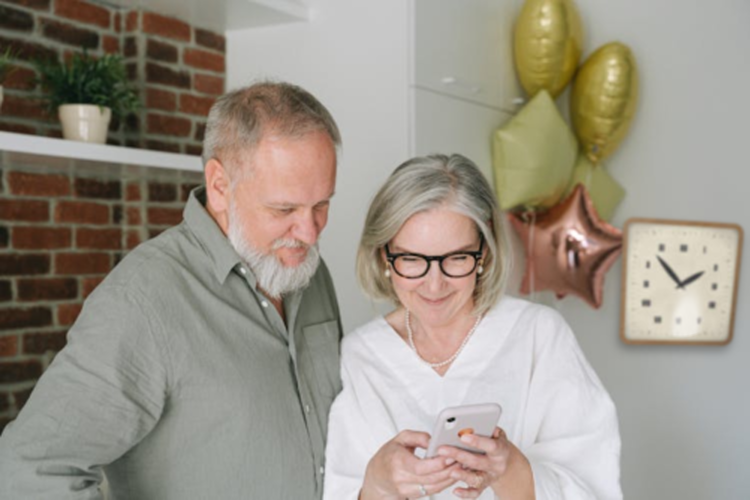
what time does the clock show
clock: 1:53
